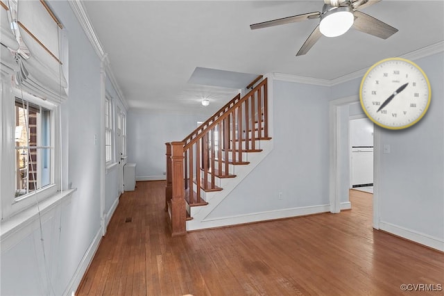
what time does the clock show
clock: 1:37
